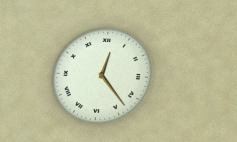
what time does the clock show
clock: 12:23
